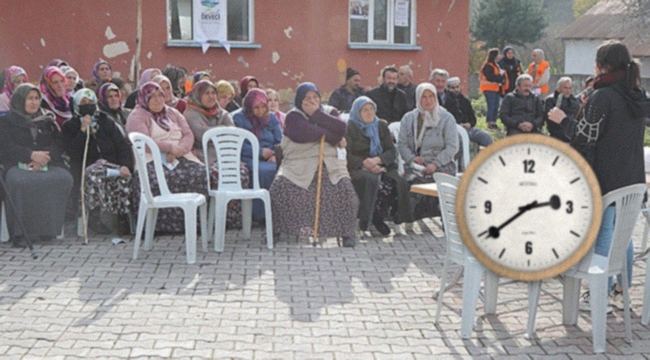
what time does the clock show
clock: 2:39
